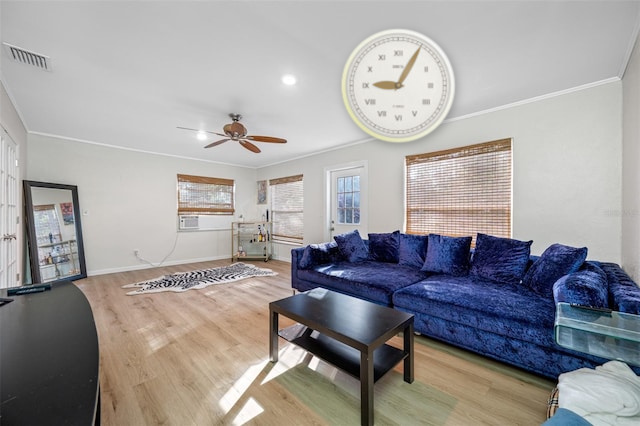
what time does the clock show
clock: 9:05
